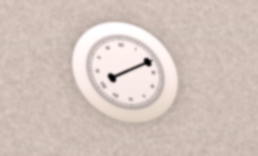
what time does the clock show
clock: 8:11
